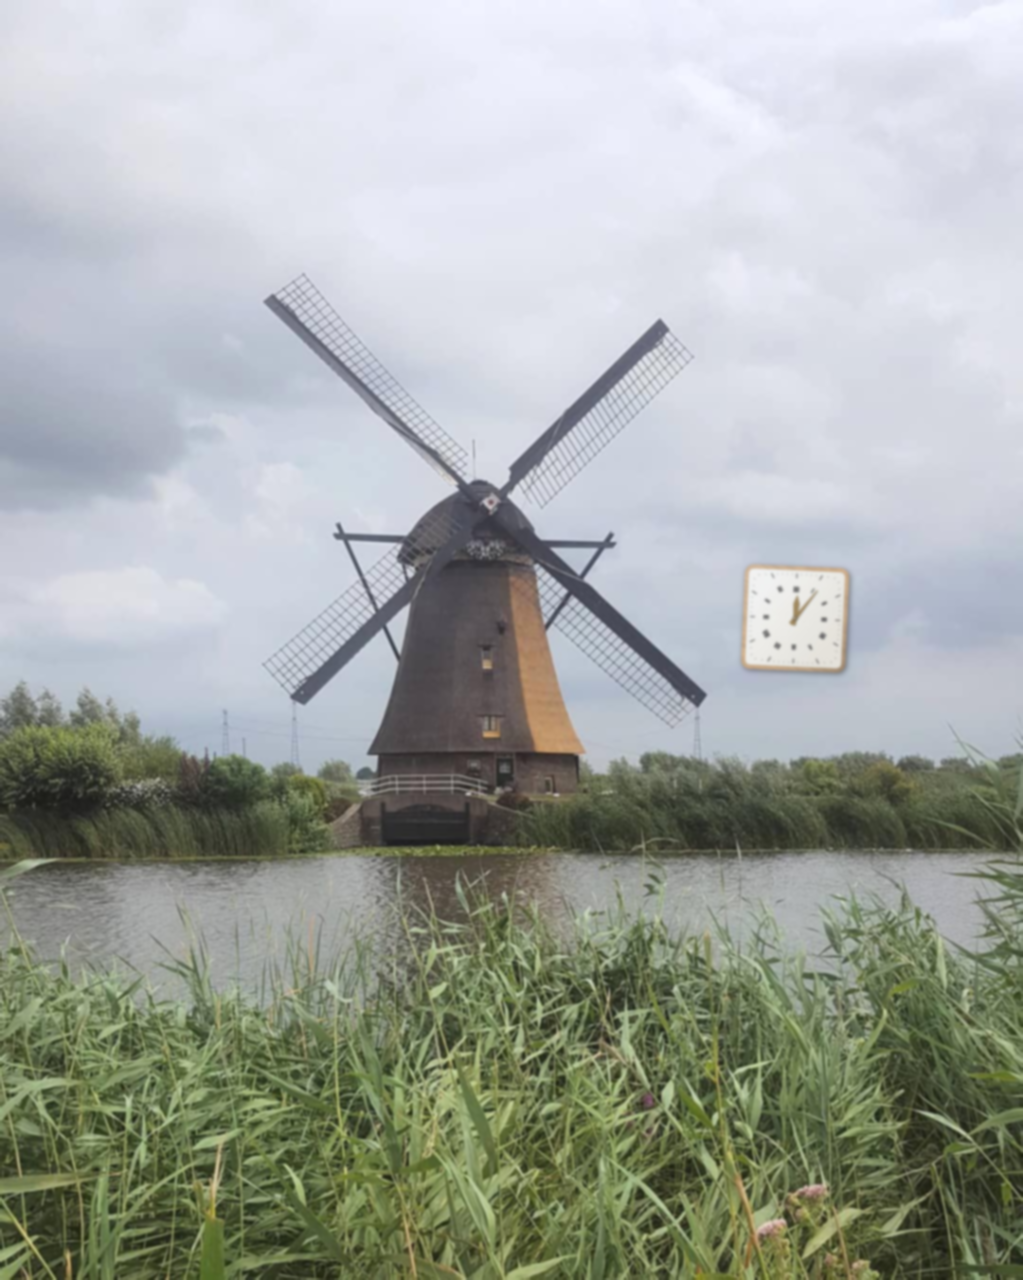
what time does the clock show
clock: 12:06
